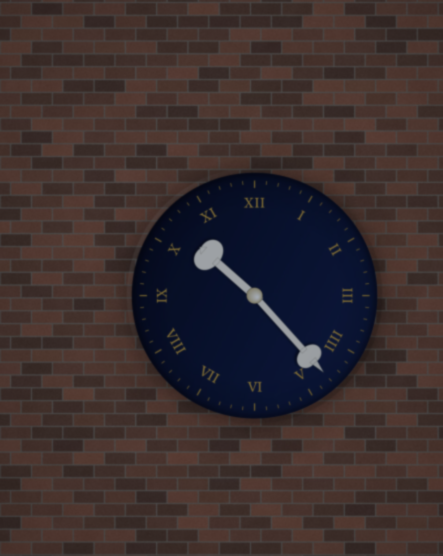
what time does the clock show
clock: 10:23
